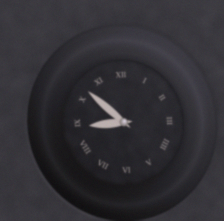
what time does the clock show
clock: 8:52
